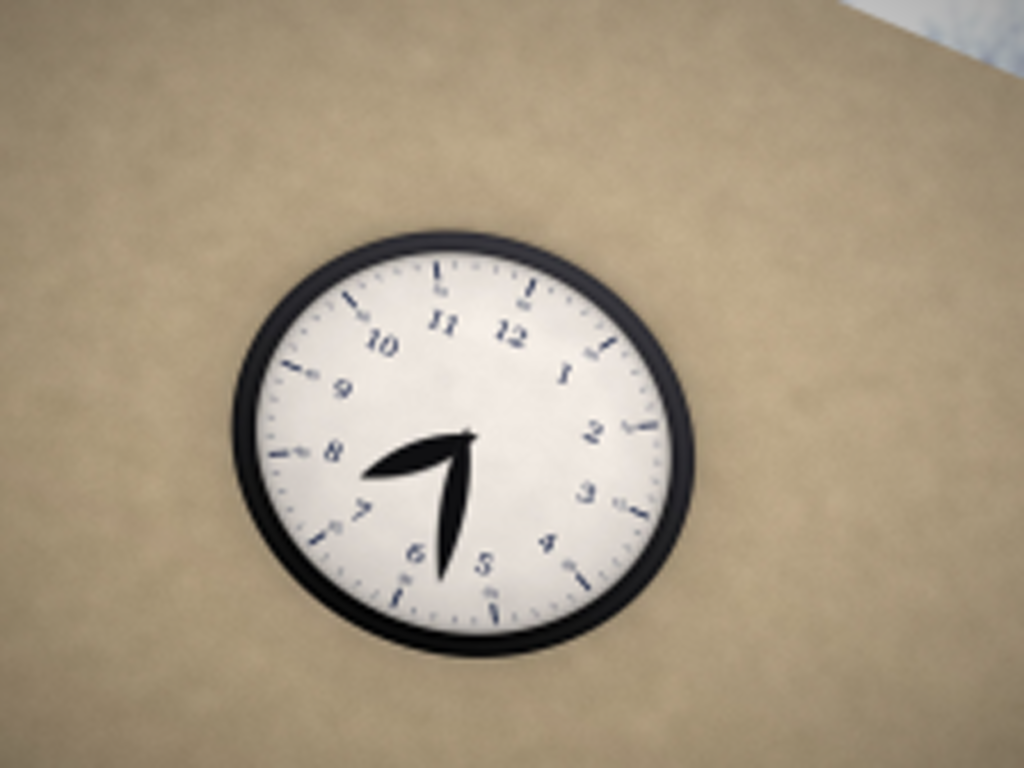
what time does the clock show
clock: 7:28
